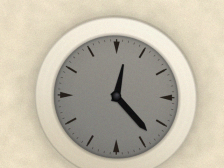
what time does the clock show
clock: 12:23
